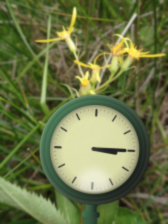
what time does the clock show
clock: 3:15
